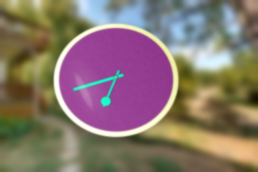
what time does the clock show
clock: 6:42
